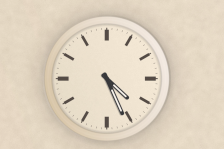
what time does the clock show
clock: 4:26
